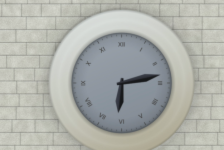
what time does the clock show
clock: 6:13
